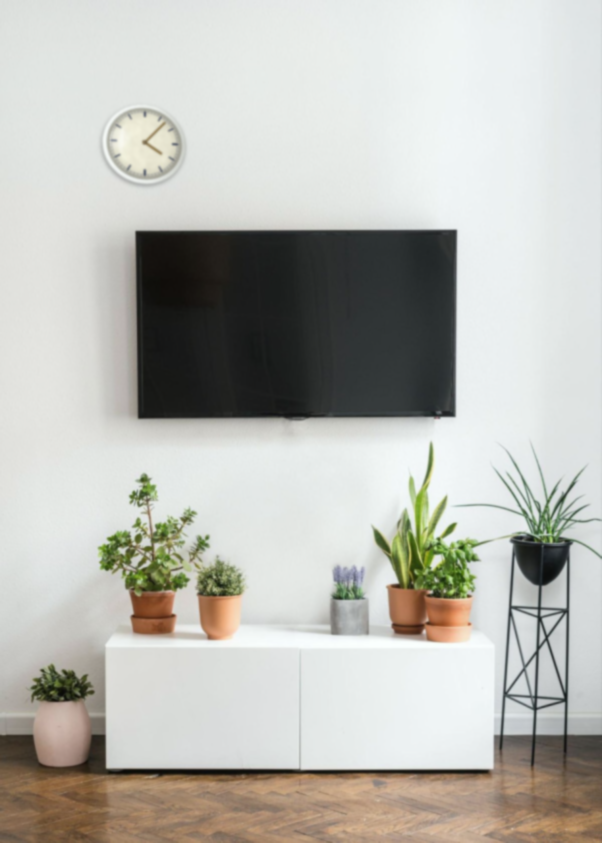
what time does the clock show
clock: 4:07
